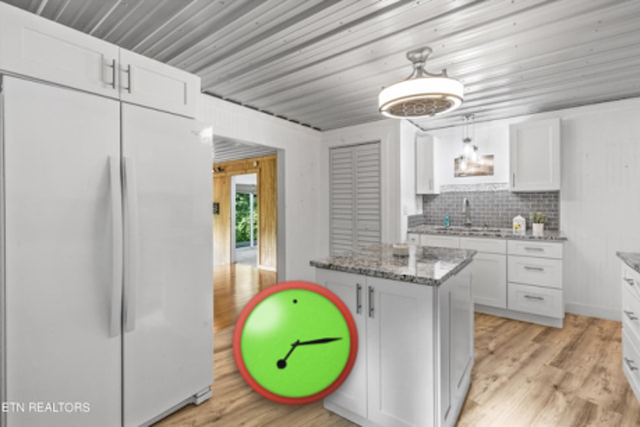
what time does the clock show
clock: 7:14
